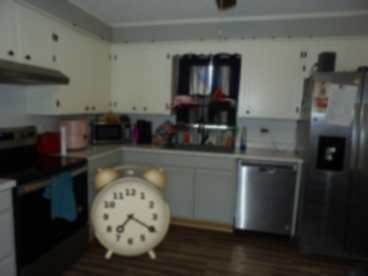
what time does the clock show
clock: 7:20
